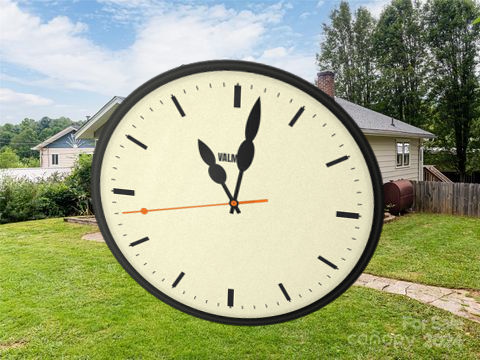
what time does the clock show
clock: 11:01:43
